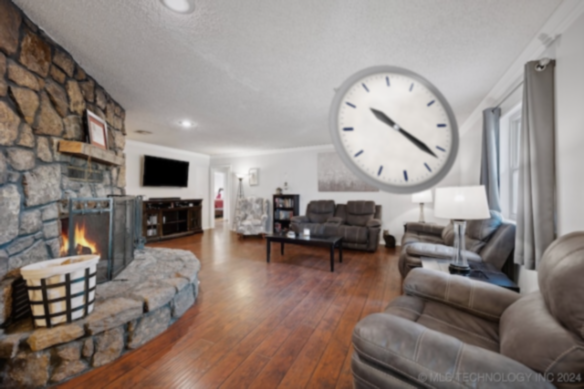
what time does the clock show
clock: 10:22
